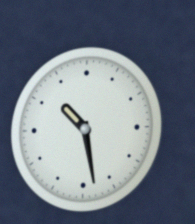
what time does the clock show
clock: 10:28
